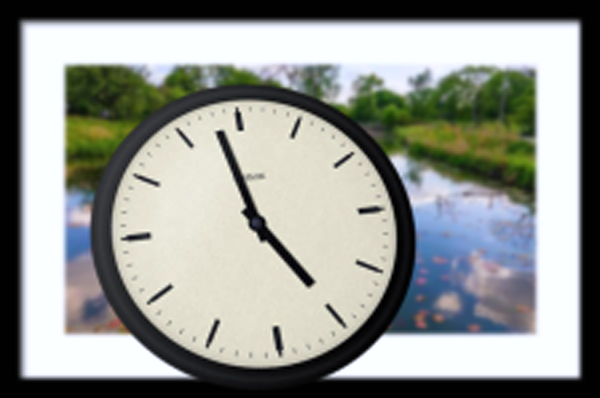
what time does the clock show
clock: 4:58
